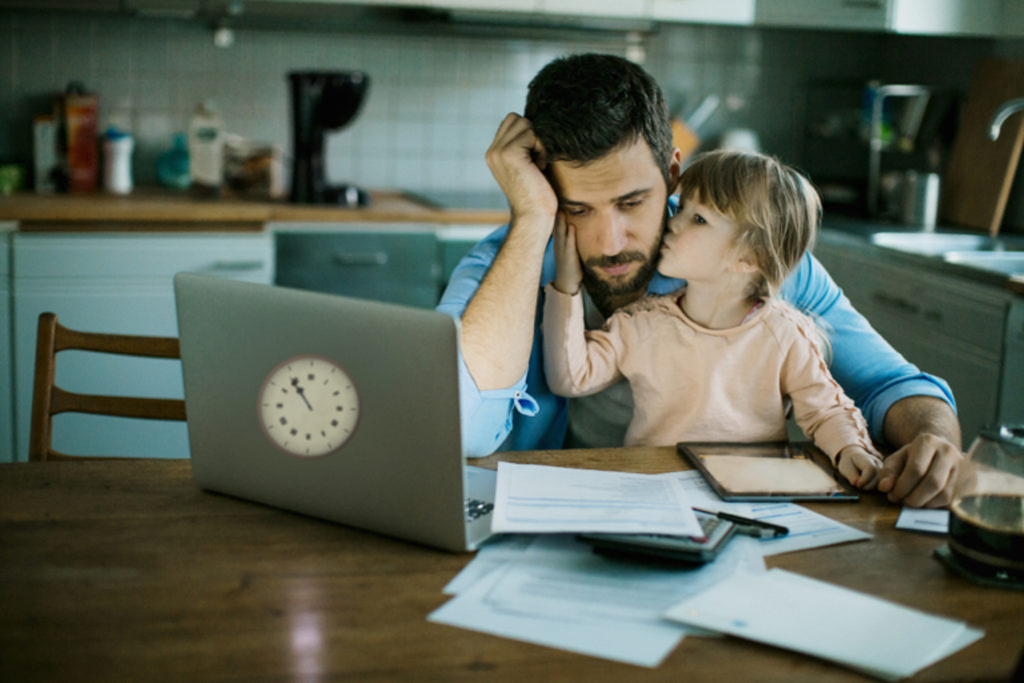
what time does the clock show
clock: 10:54
